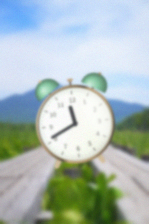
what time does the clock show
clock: 11:41
